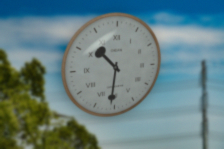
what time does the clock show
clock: 10:31
